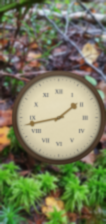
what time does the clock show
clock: 1:43
